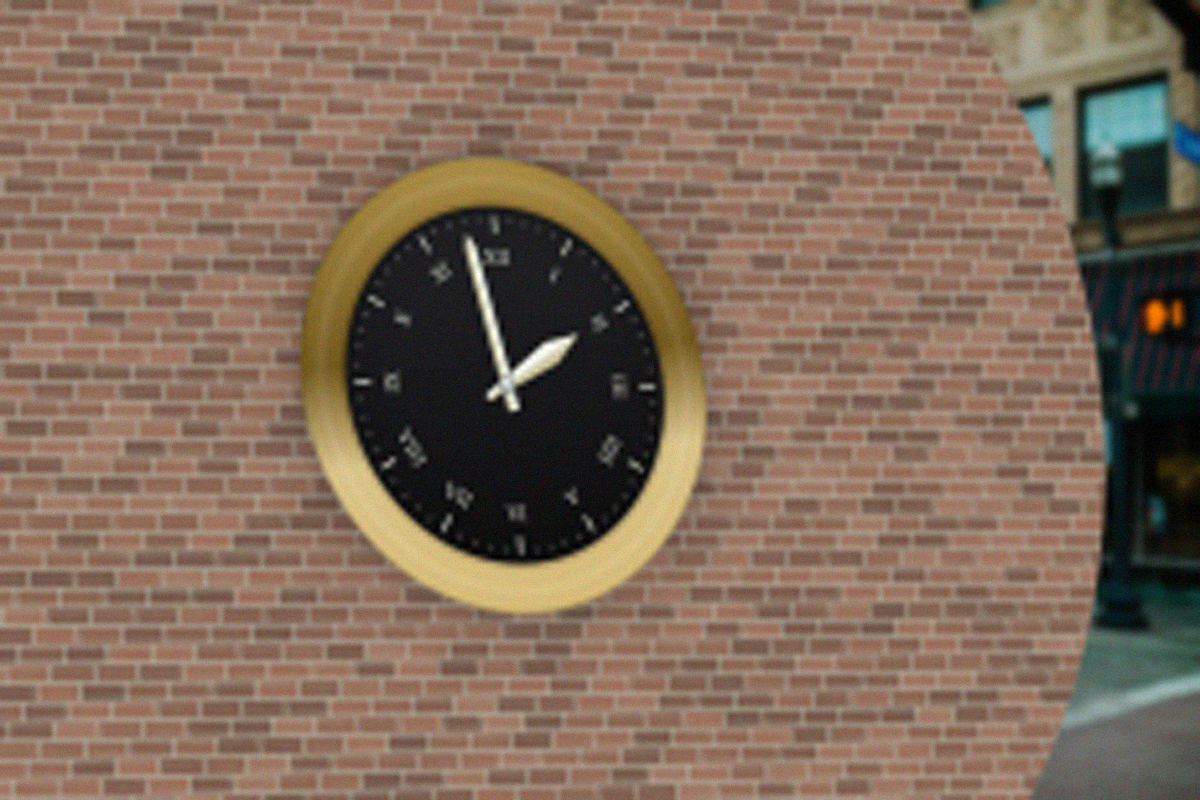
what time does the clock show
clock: 1:58
